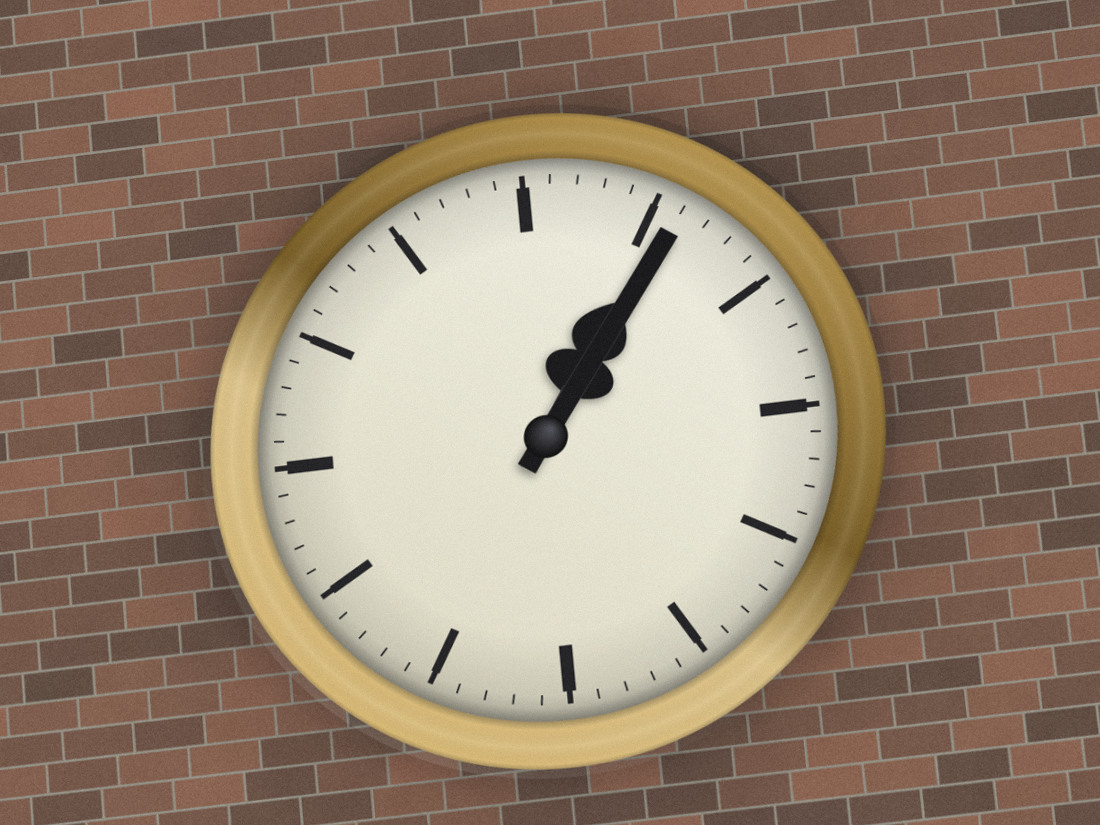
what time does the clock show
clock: 1:06
